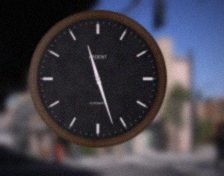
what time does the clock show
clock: 11:27
